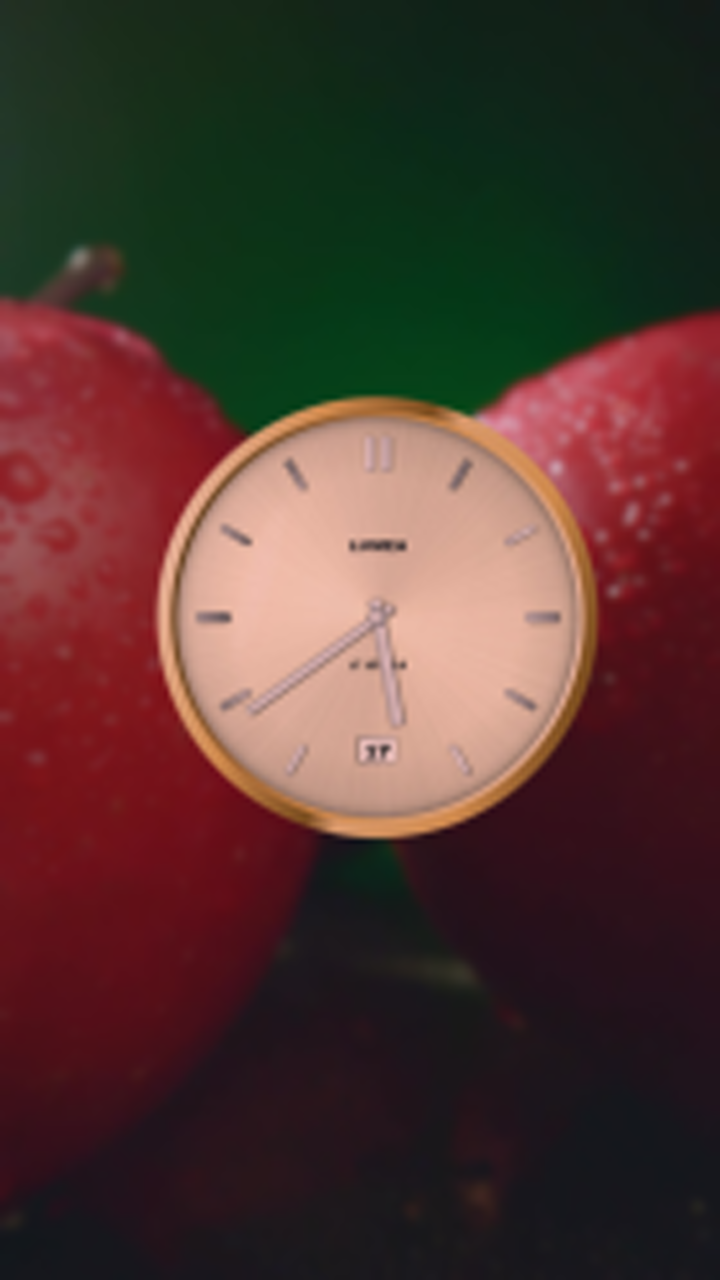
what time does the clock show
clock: 5:39
